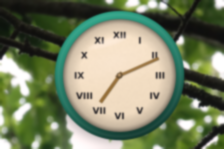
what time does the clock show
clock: 7:11
